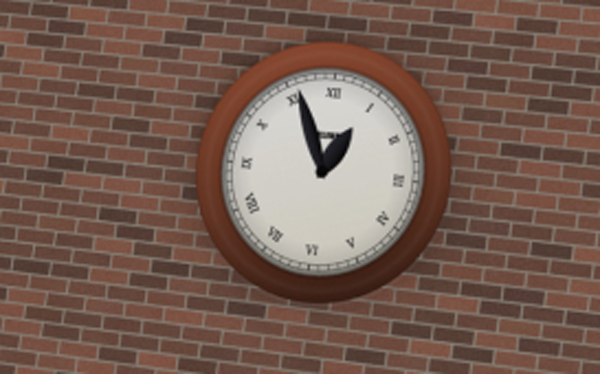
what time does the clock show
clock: 12:56
